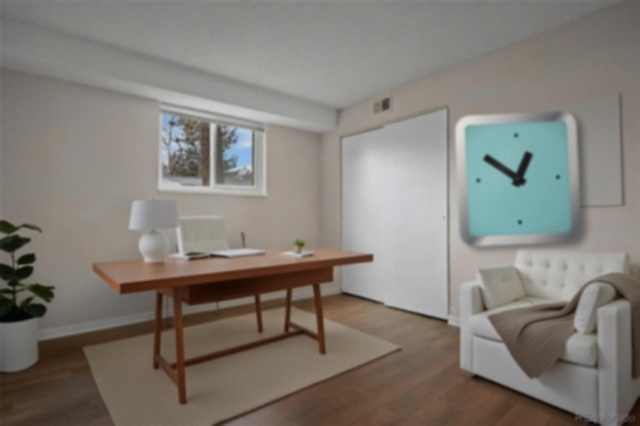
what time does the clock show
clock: 12:51
